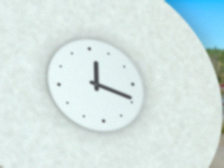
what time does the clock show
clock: 12:19
